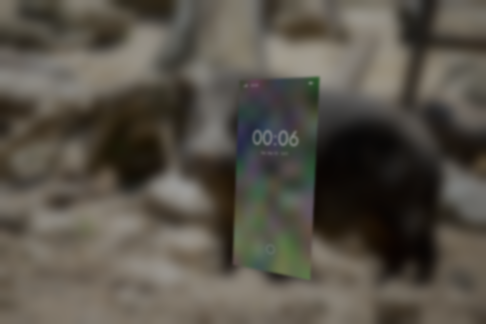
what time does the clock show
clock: 0:06
